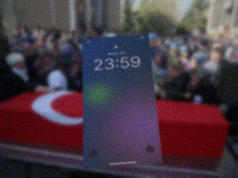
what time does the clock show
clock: 23:59
